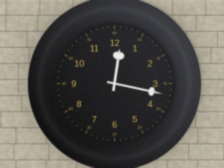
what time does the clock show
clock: 12:17
